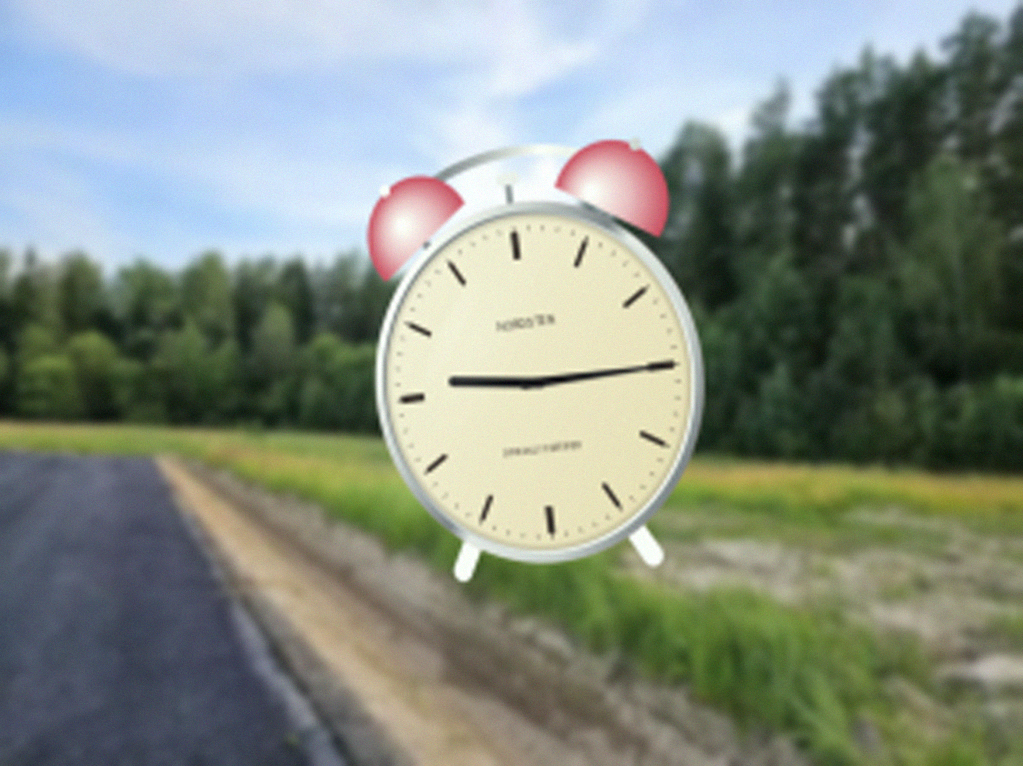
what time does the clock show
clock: 9:15
